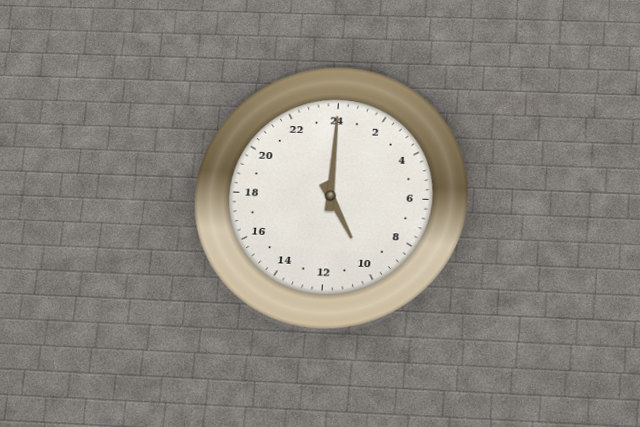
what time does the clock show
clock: 10:00
